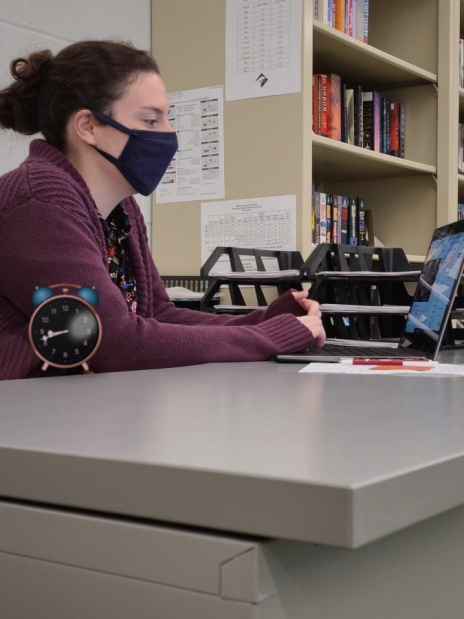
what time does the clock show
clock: 8:42
